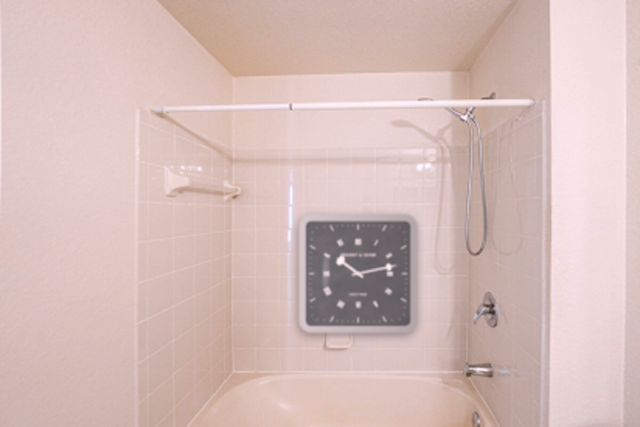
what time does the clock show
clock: 10:13
